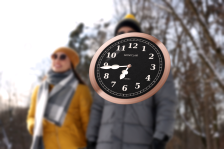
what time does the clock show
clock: 6:44
